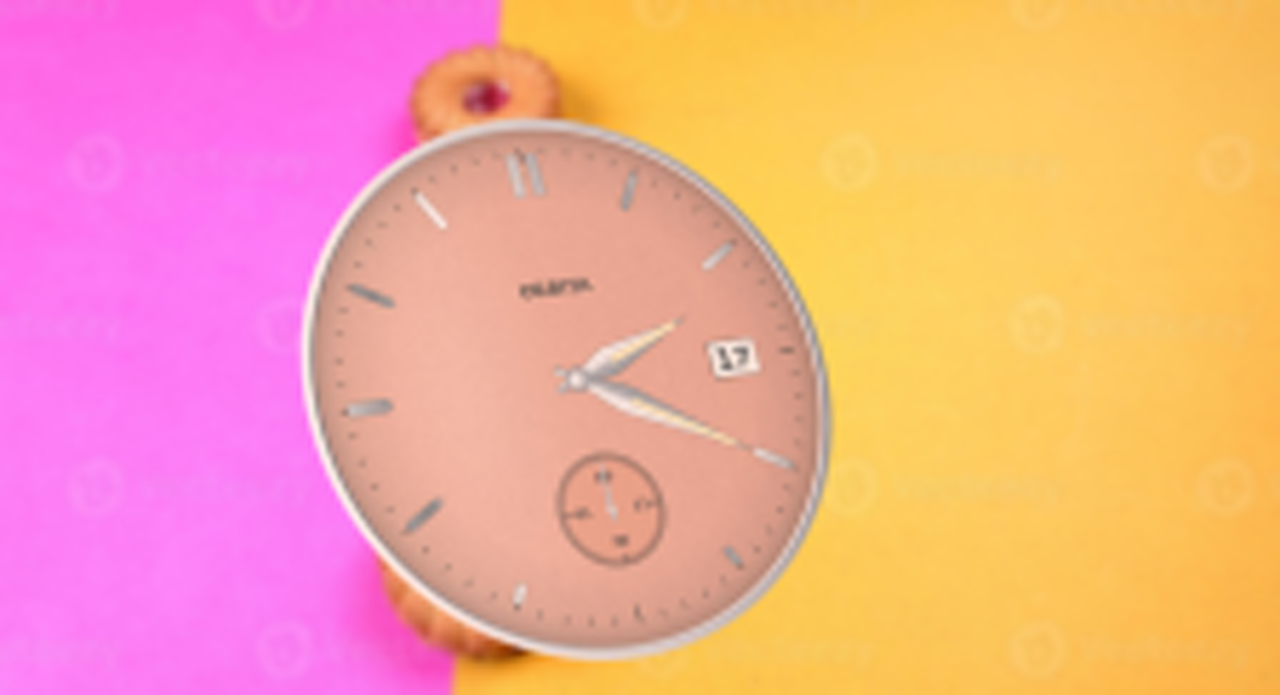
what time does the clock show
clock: 2:20
